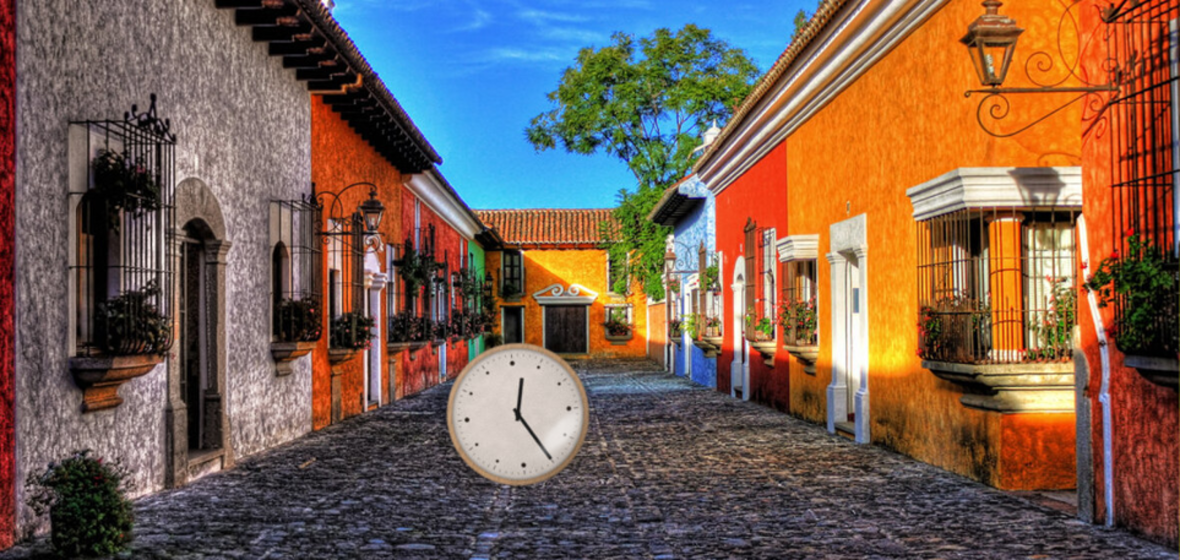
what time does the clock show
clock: 12:25
